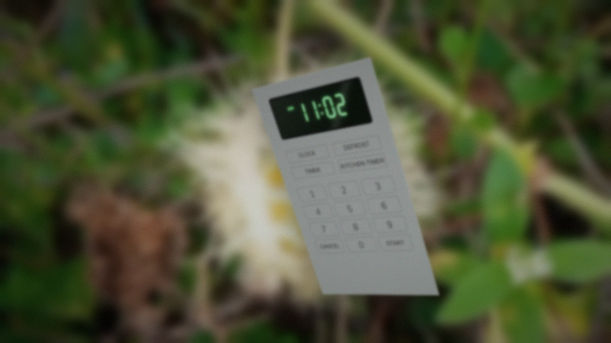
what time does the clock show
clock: 11:02
